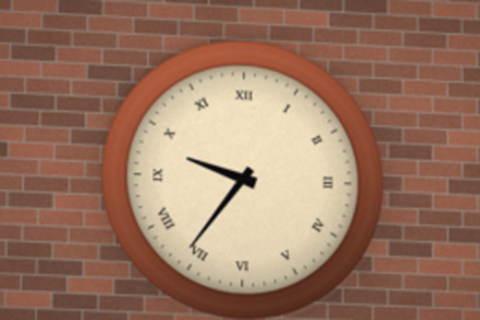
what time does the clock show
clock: 9:36
